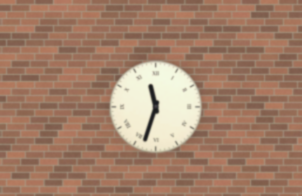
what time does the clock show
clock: 11:33
